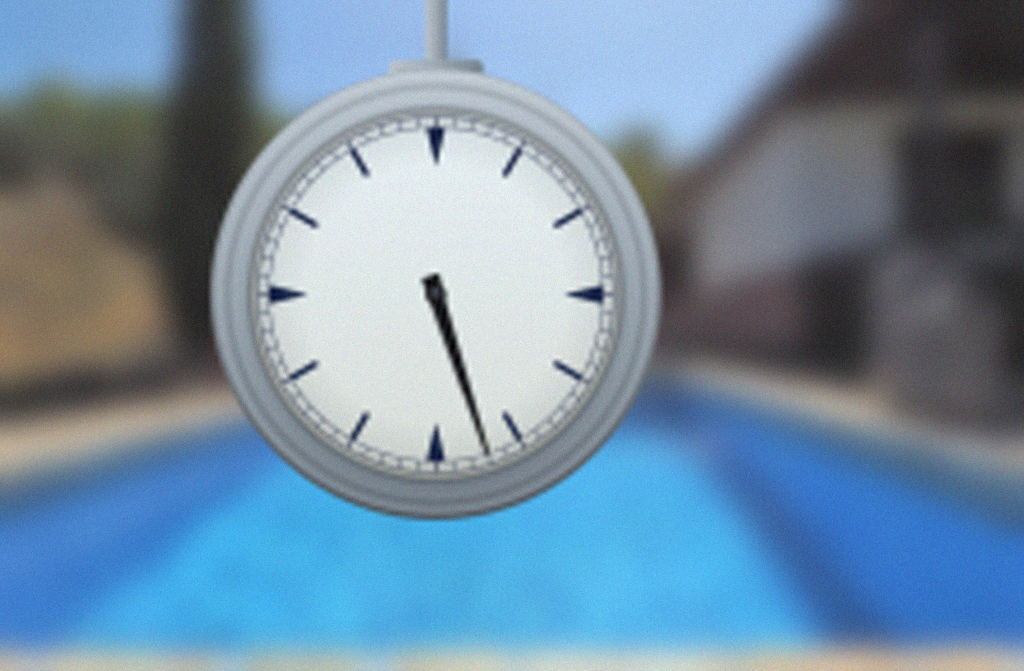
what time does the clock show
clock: 5:27
